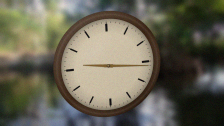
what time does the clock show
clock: 9:16
